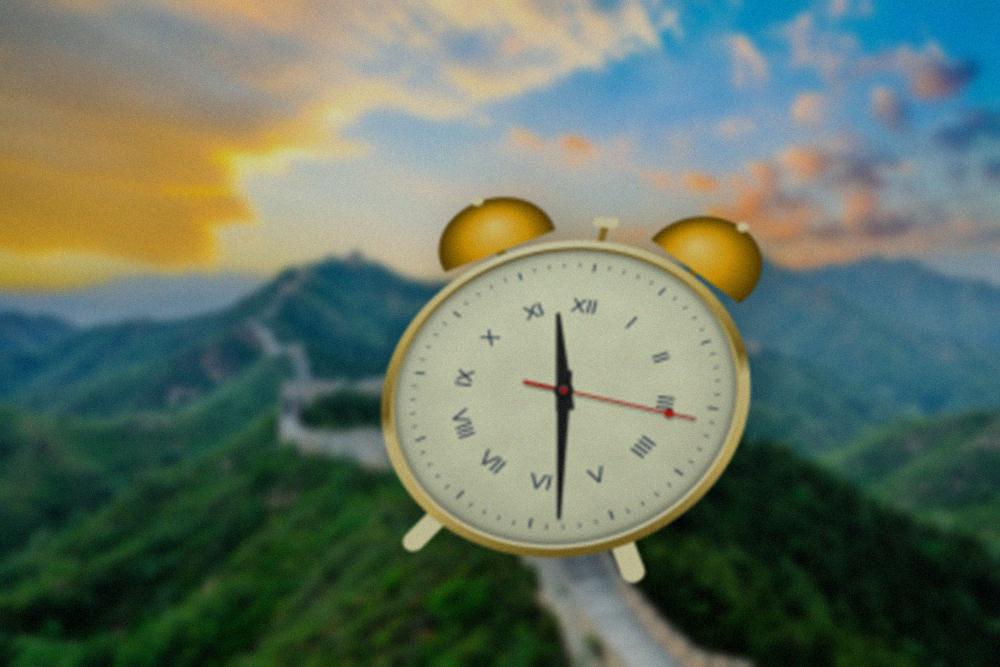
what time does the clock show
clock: 11:28:16
